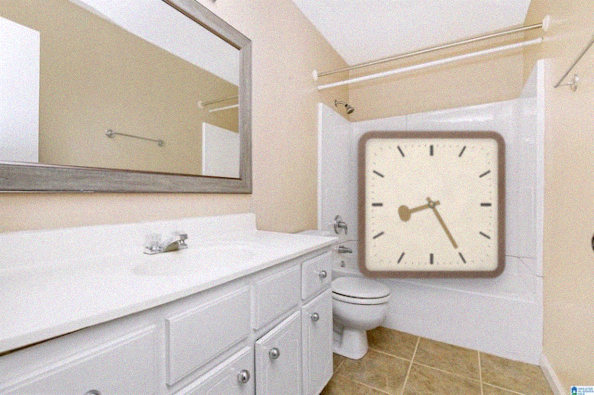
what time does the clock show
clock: 8:25
